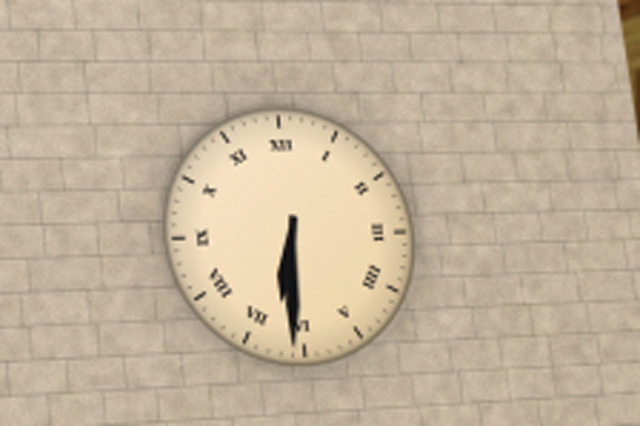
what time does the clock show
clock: 6:31
